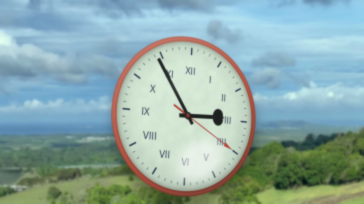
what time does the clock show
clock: 2:54:20
